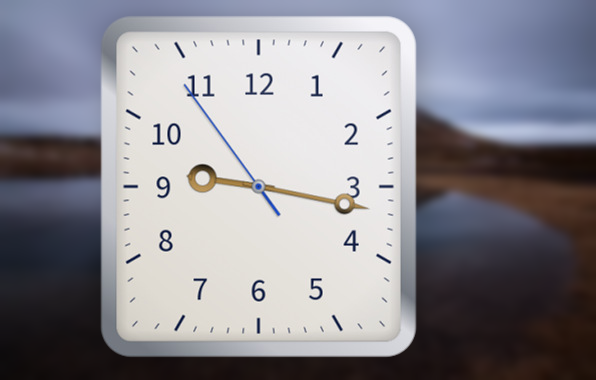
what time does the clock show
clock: 9:16:54
